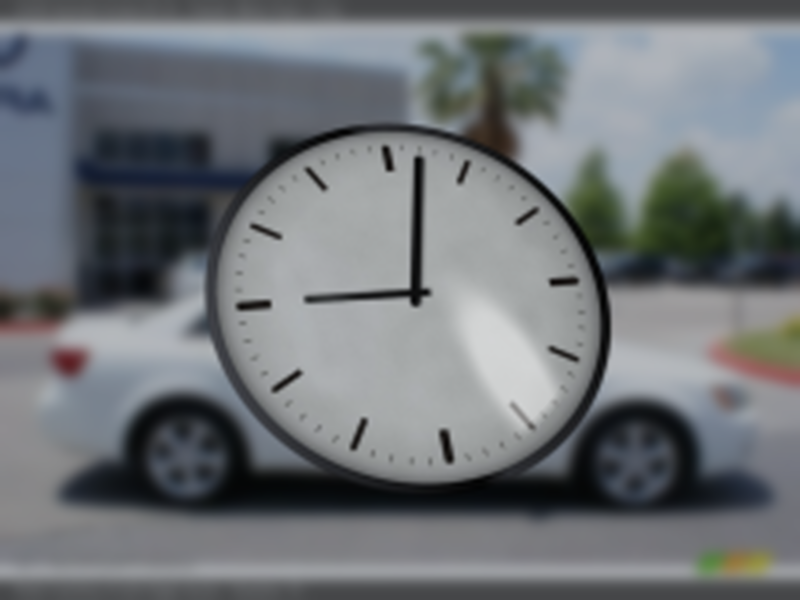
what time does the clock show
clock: 9:02
